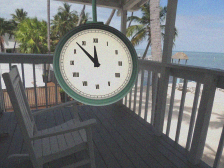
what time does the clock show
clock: 11:53
